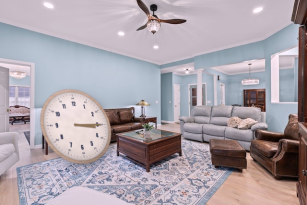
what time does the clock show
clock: 3:15
